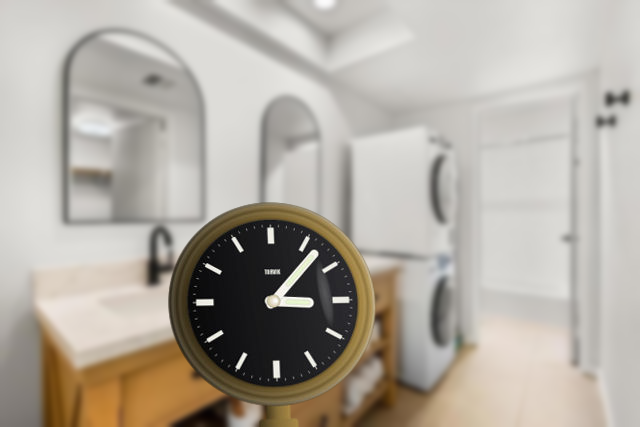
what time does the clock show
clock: 3:07
